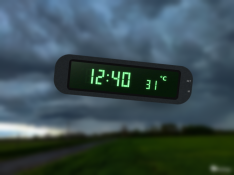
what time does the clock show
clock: 12:40
